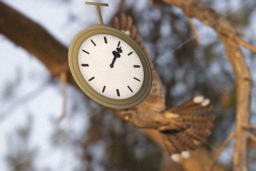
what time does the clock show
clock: 1:06
